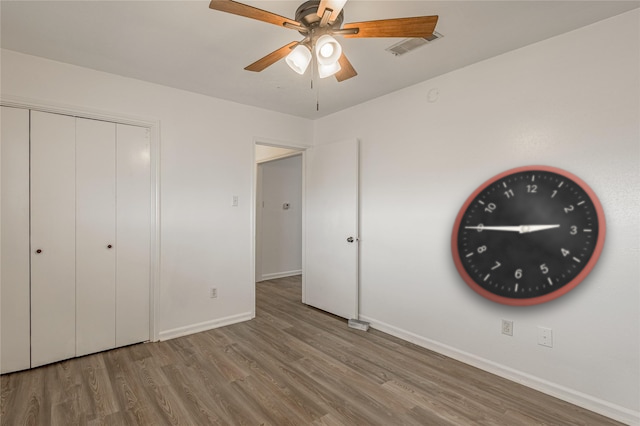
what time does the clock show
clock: 2:45
